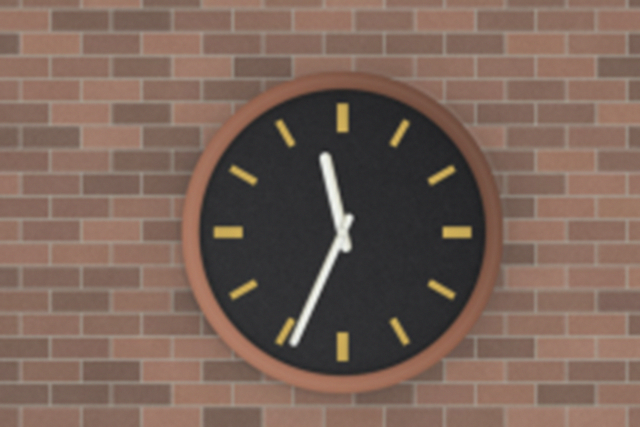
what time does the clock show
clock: 11:34
